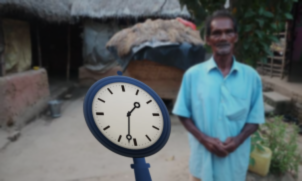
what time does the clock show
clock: 1:32
